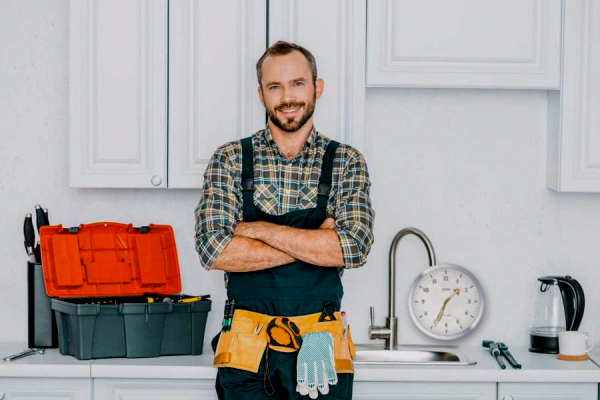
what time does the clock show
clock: 1:34
